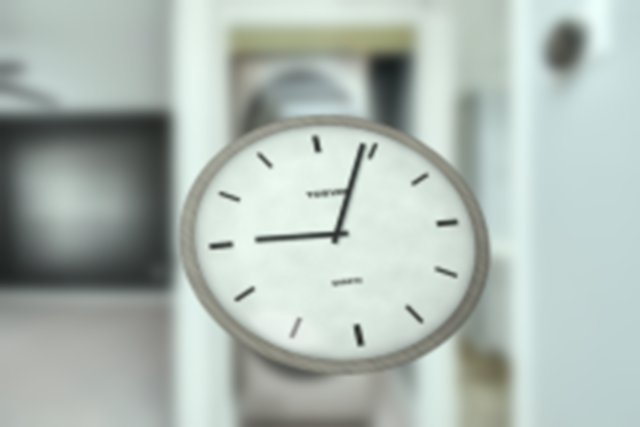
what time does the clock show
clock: 9:04
